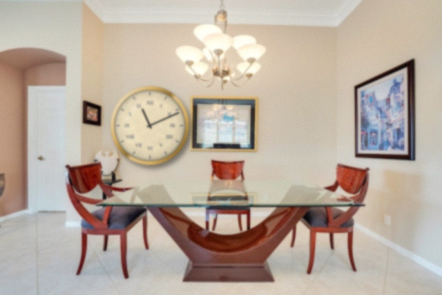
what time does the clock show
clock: 11:11
